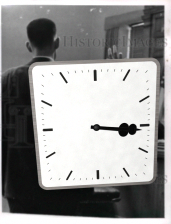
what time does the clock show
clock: 3:16
